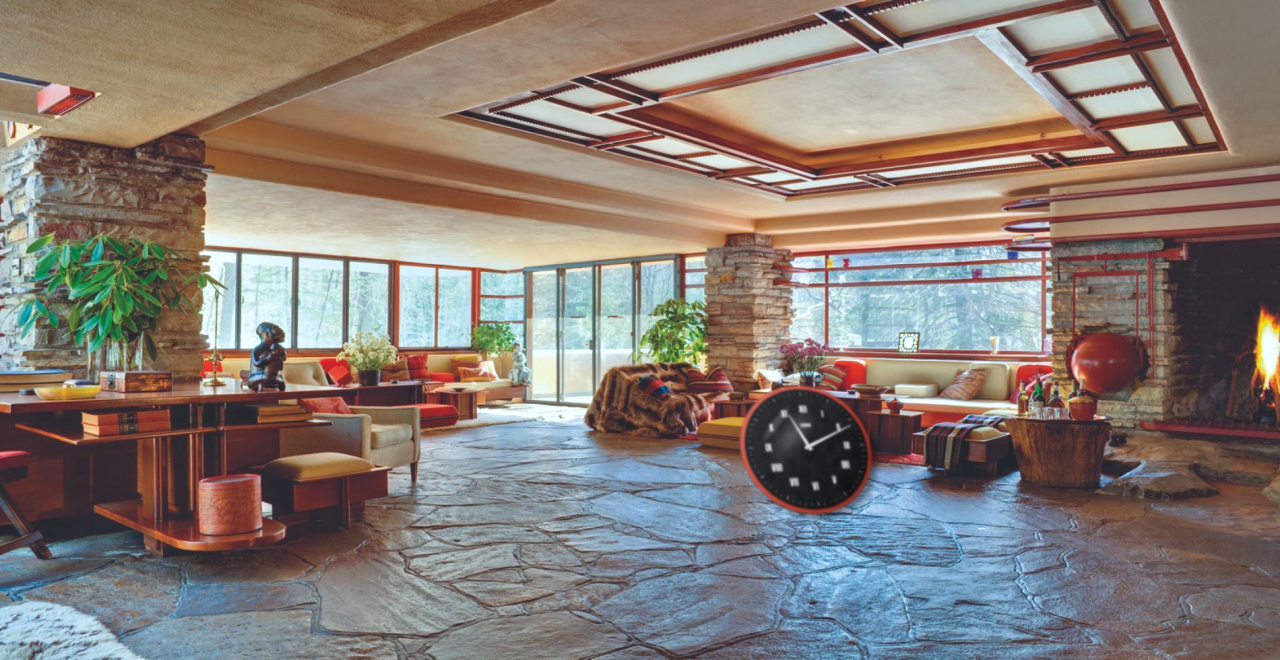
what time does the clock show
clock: 11:11
